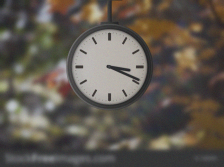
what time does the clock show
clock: 3:19
